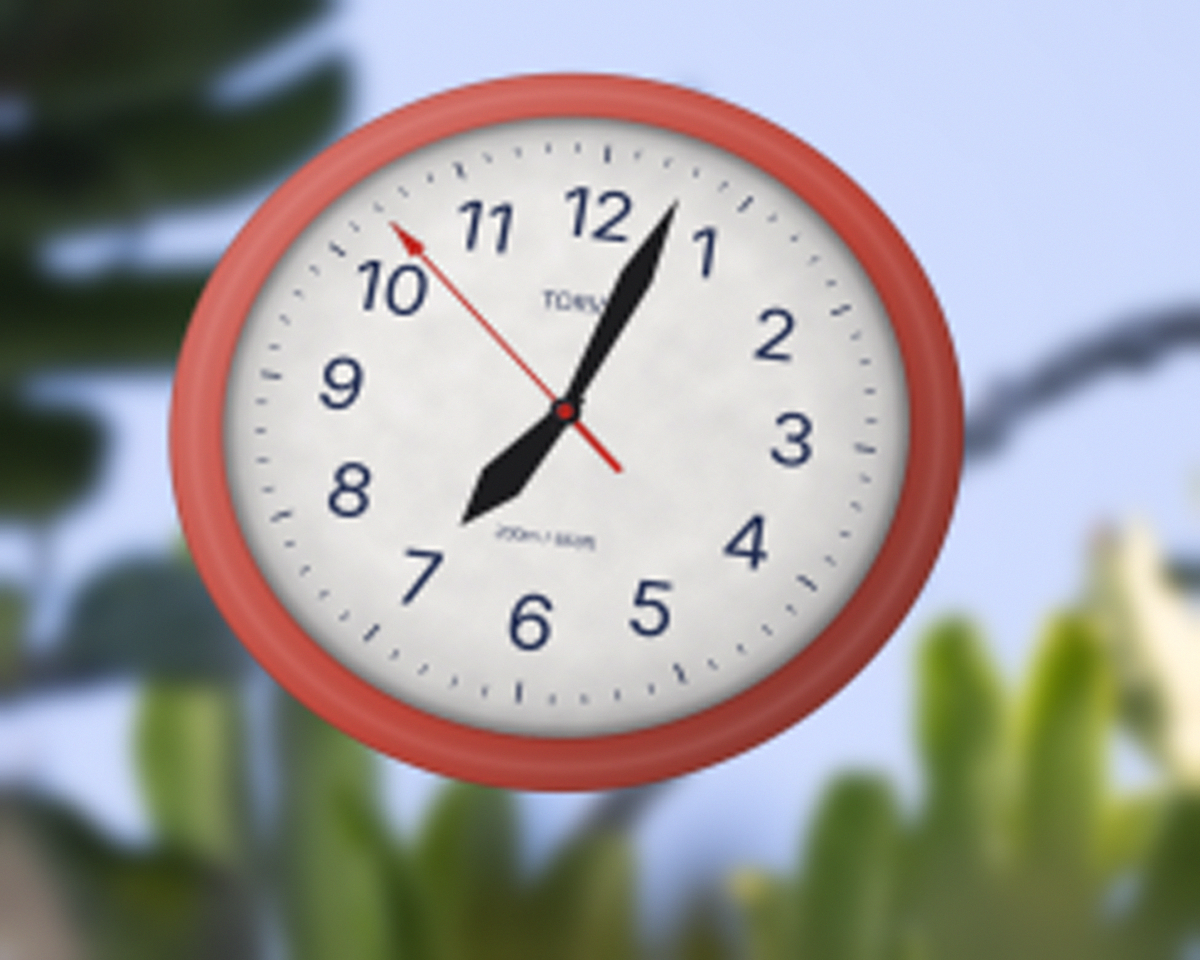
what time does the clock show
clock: 7:02:52
